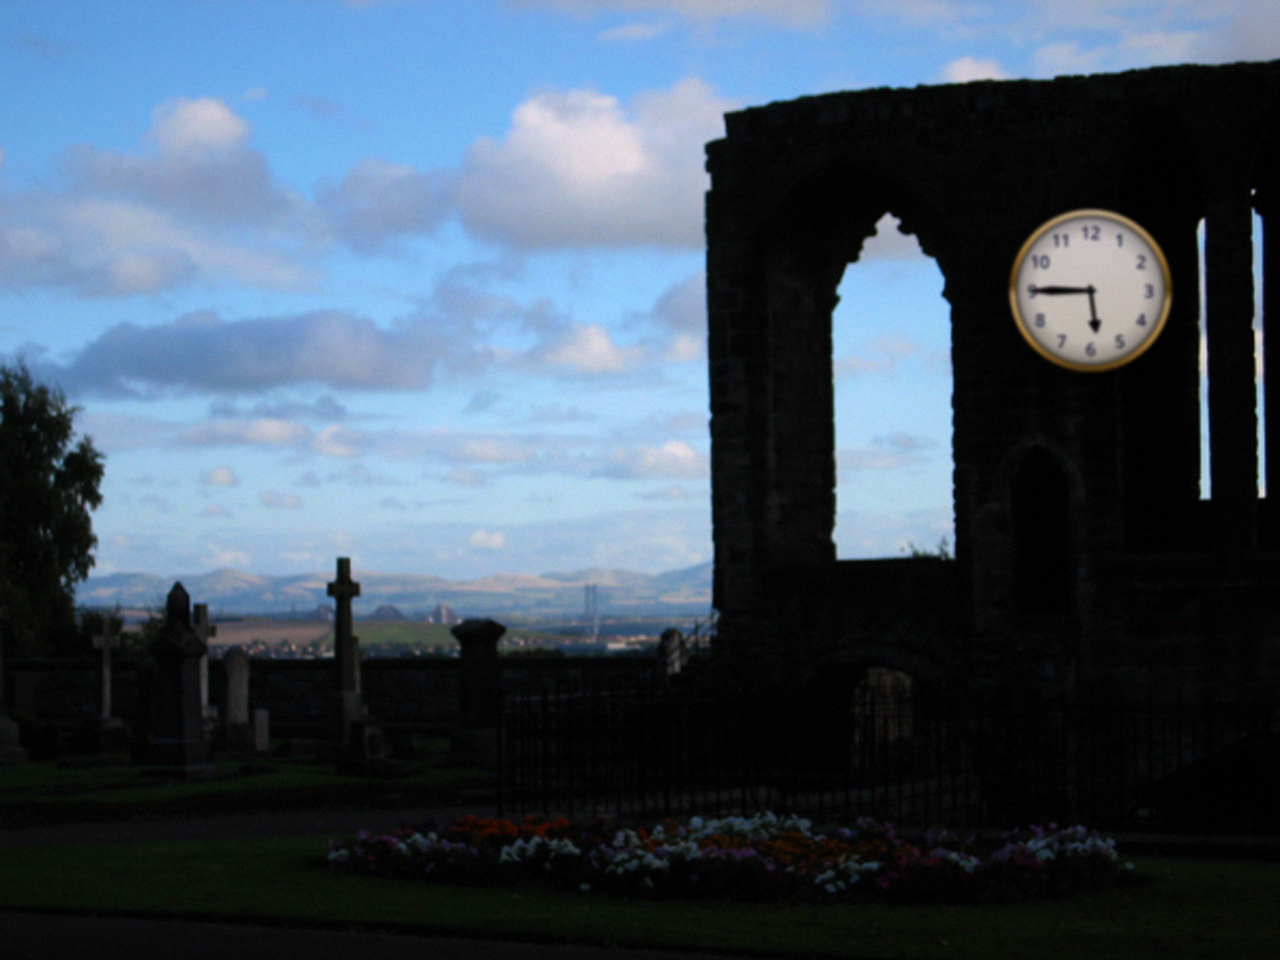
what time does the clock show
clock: 5:45
